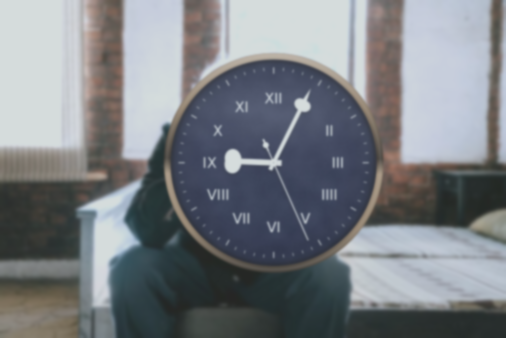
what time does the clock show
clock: 9:04:26
